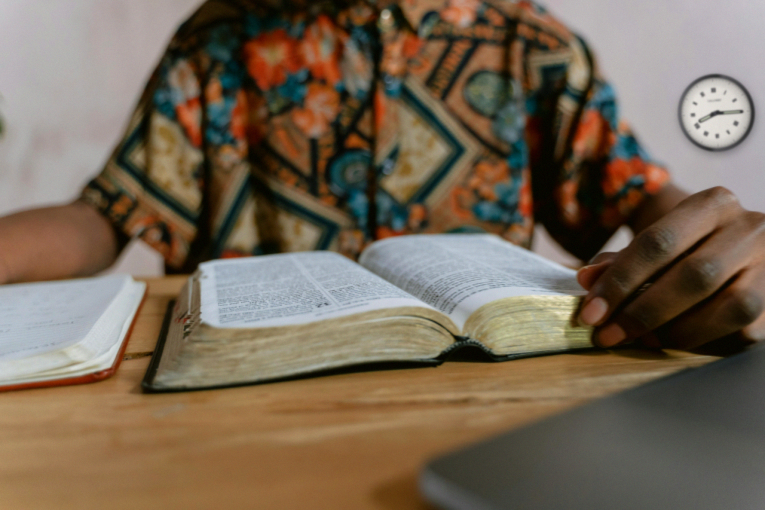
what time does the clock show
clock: 8:15
